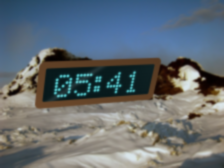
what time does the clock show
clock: 5:41
